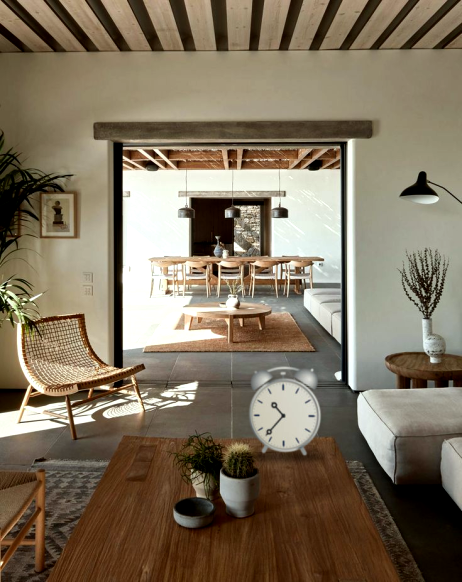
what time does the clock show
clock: 10:37
